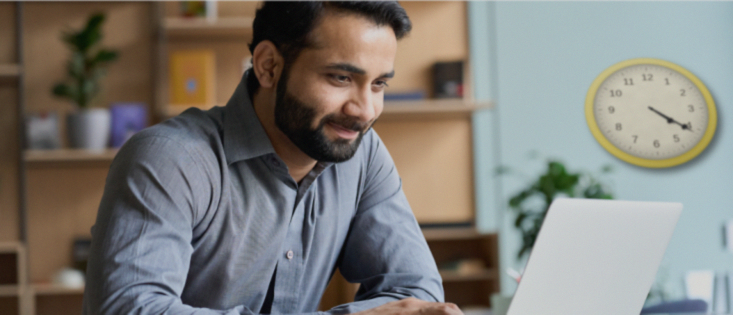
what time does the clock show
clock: 4:21
